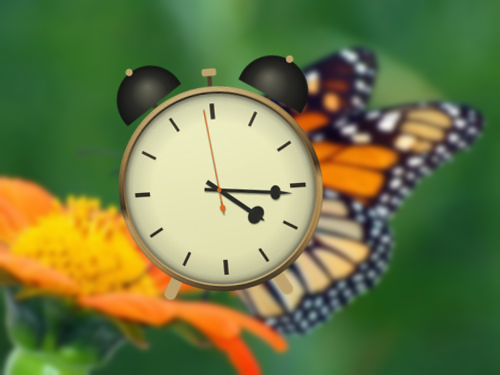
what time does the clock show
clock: 4:15:59
